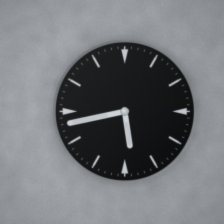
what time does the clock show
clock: 5:43
